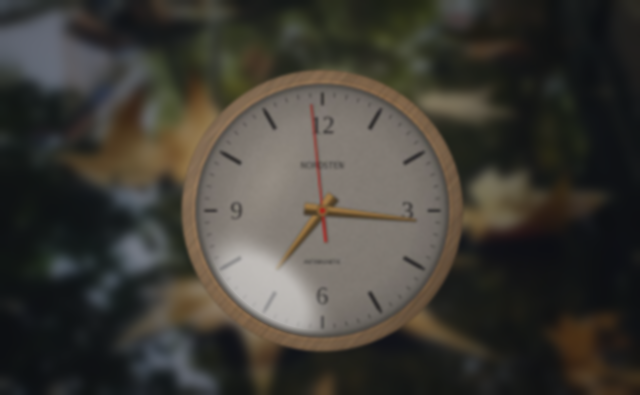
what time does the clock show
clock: 7:15:59
